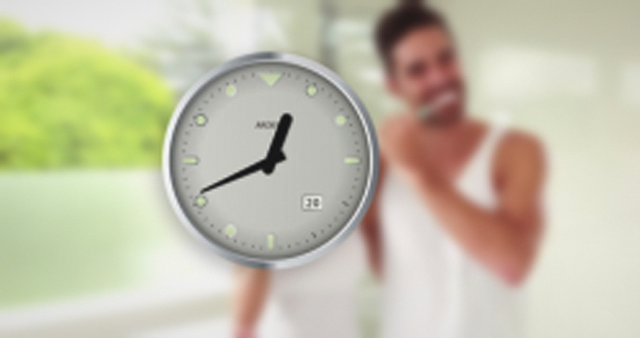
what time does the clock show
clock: 12:41
